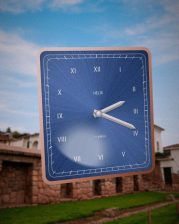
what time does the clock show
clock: 2:19
